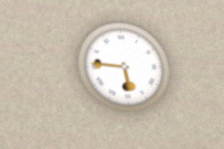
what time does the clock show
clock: 5:46
